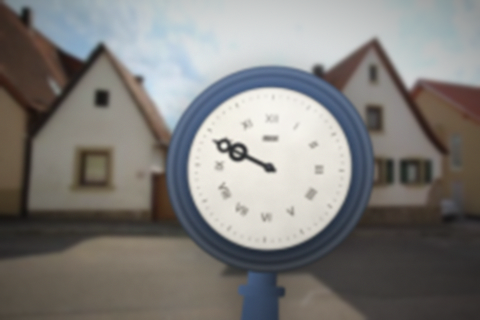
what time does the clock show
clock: 9:49
